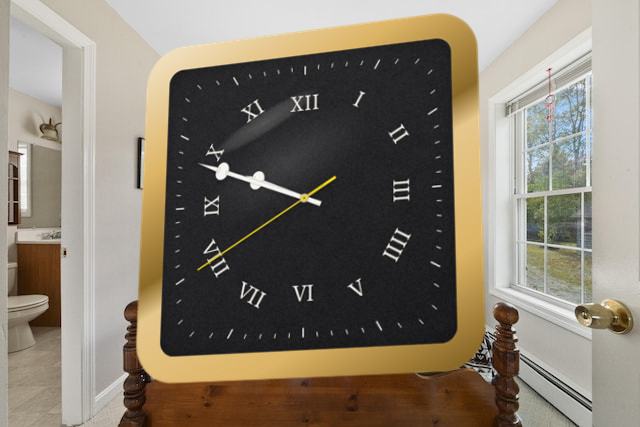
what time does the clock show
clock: 9:48:40
